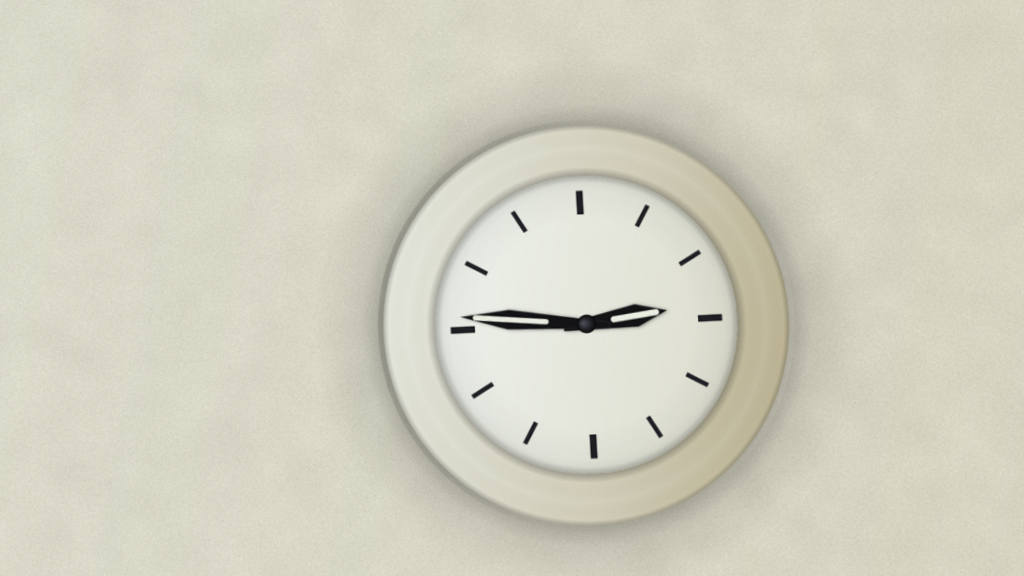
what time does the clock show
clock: 2:46
